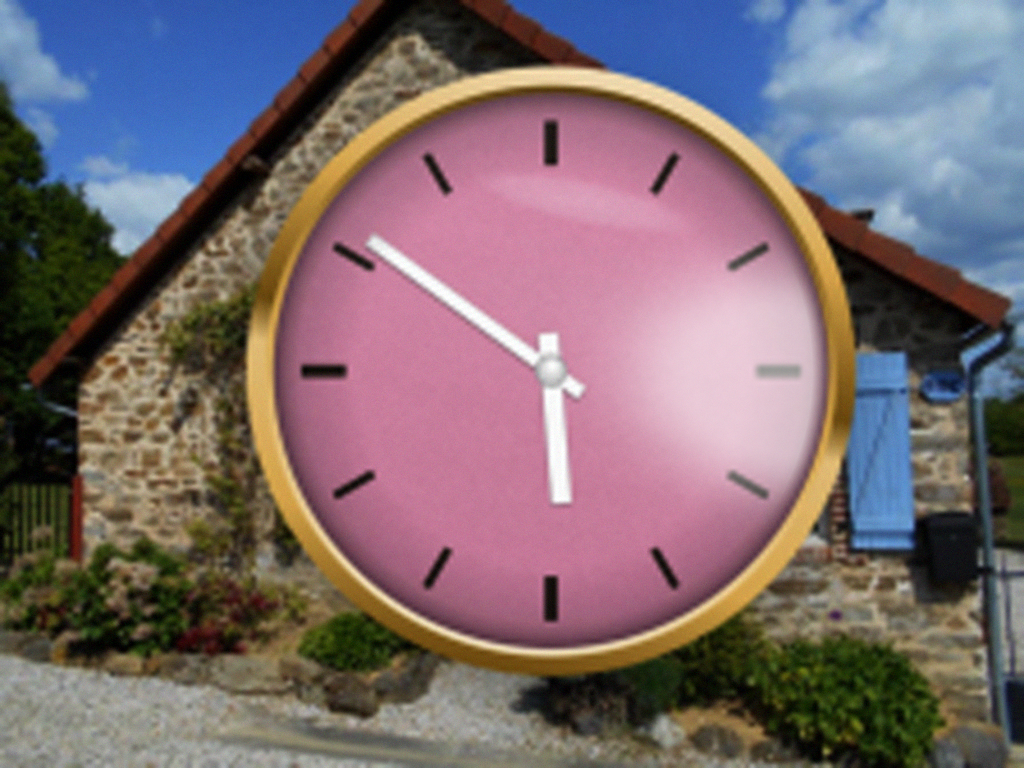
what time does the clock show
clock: 5:51
